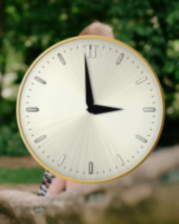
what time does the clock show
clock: 2:59
